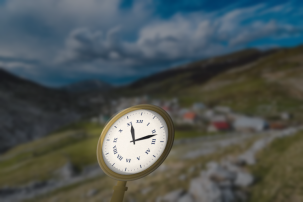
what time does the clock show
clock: 11:12
